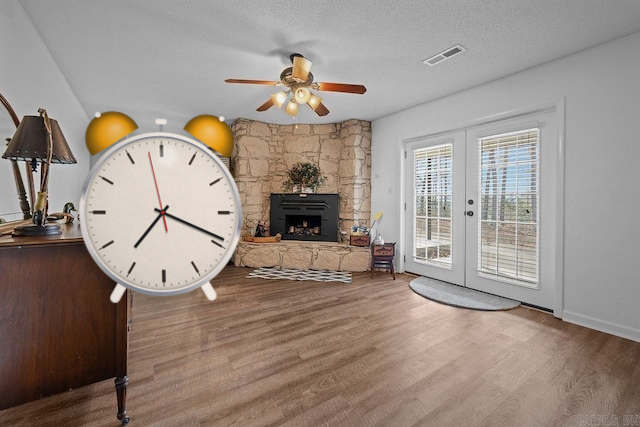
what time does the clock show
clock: 7:18:58
